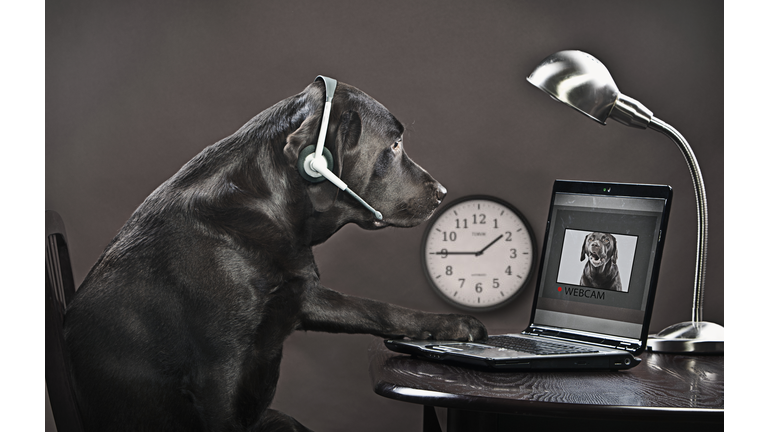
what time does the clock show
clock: 1:45
